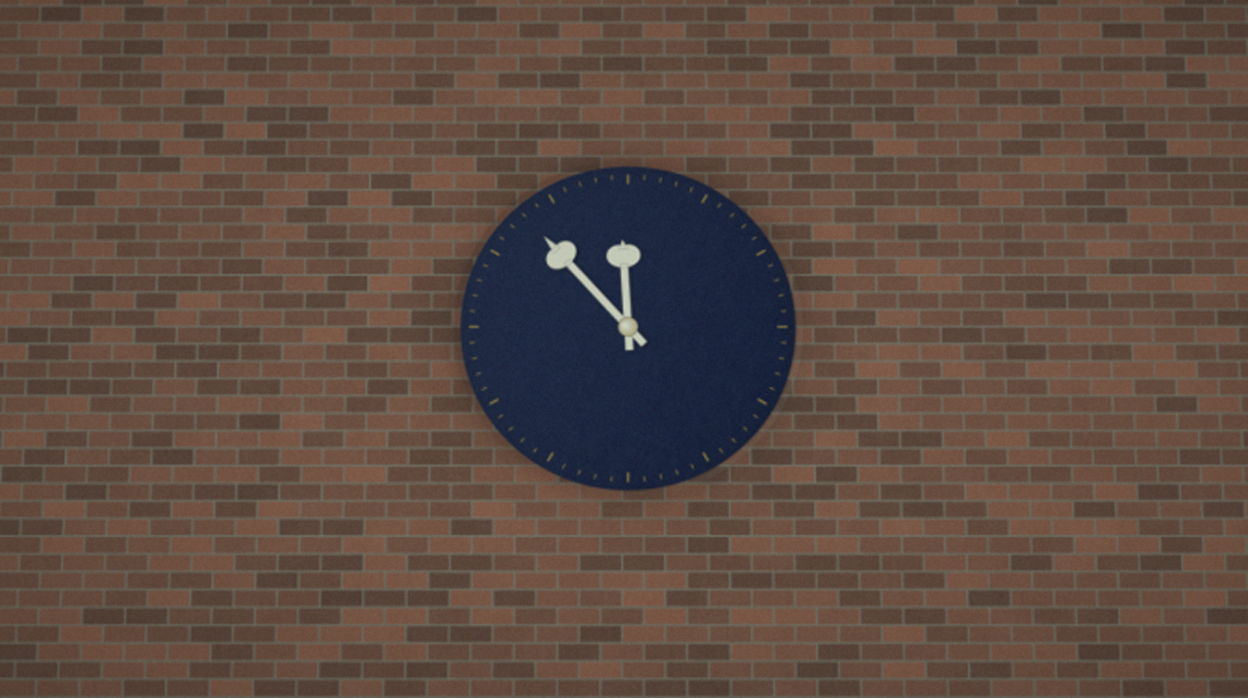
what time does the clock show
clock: 11:53
